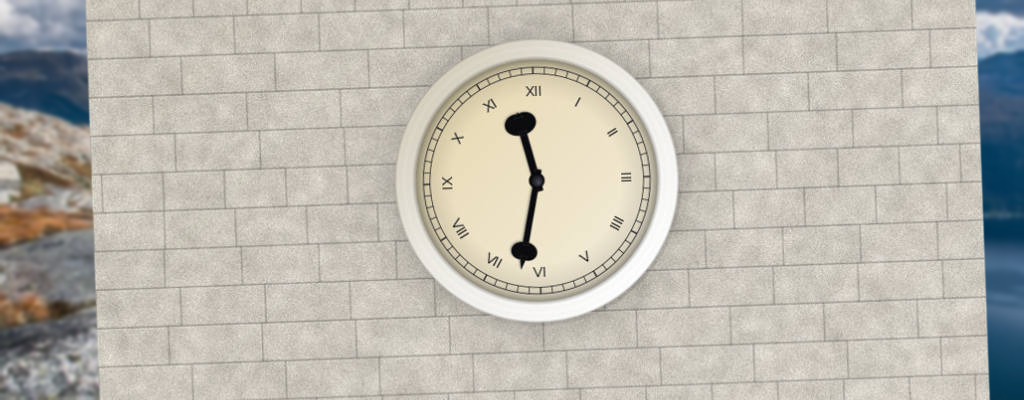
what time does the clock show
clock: 11:32
